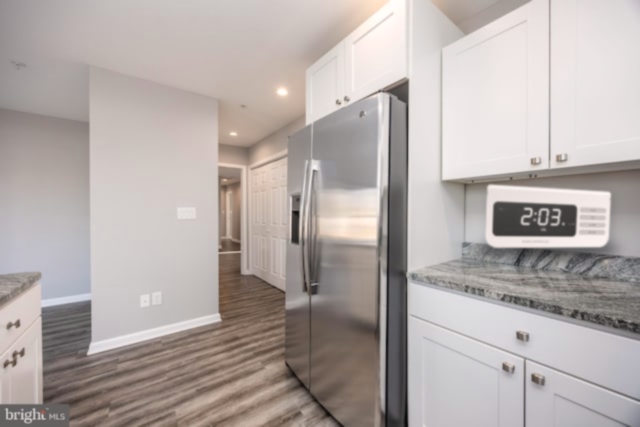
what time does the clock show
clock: 2:03
